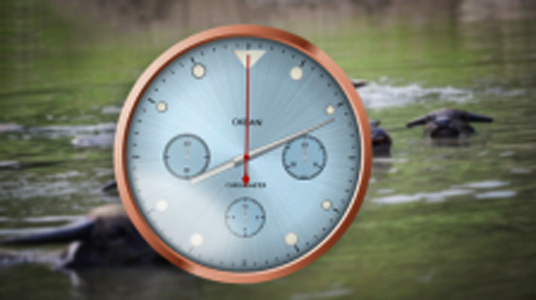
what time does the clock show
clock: 8:11
